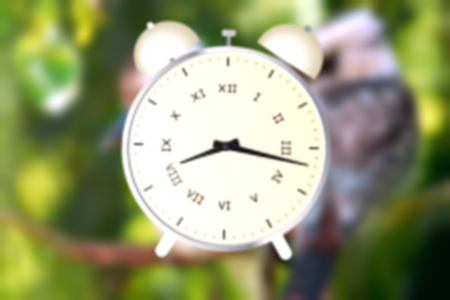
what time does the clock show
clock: 8:17
